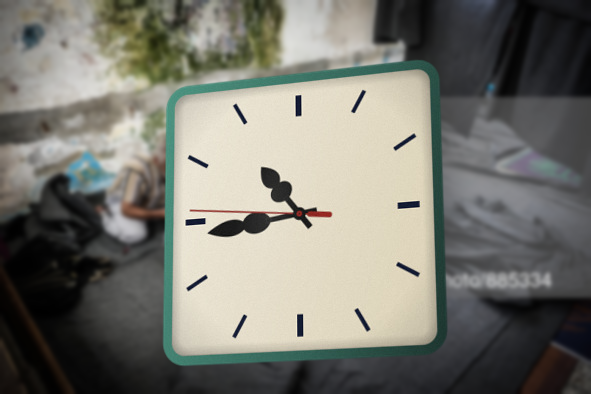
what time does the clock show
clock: 10:43:46
